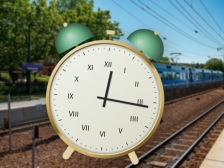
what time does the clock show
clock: 12:16
